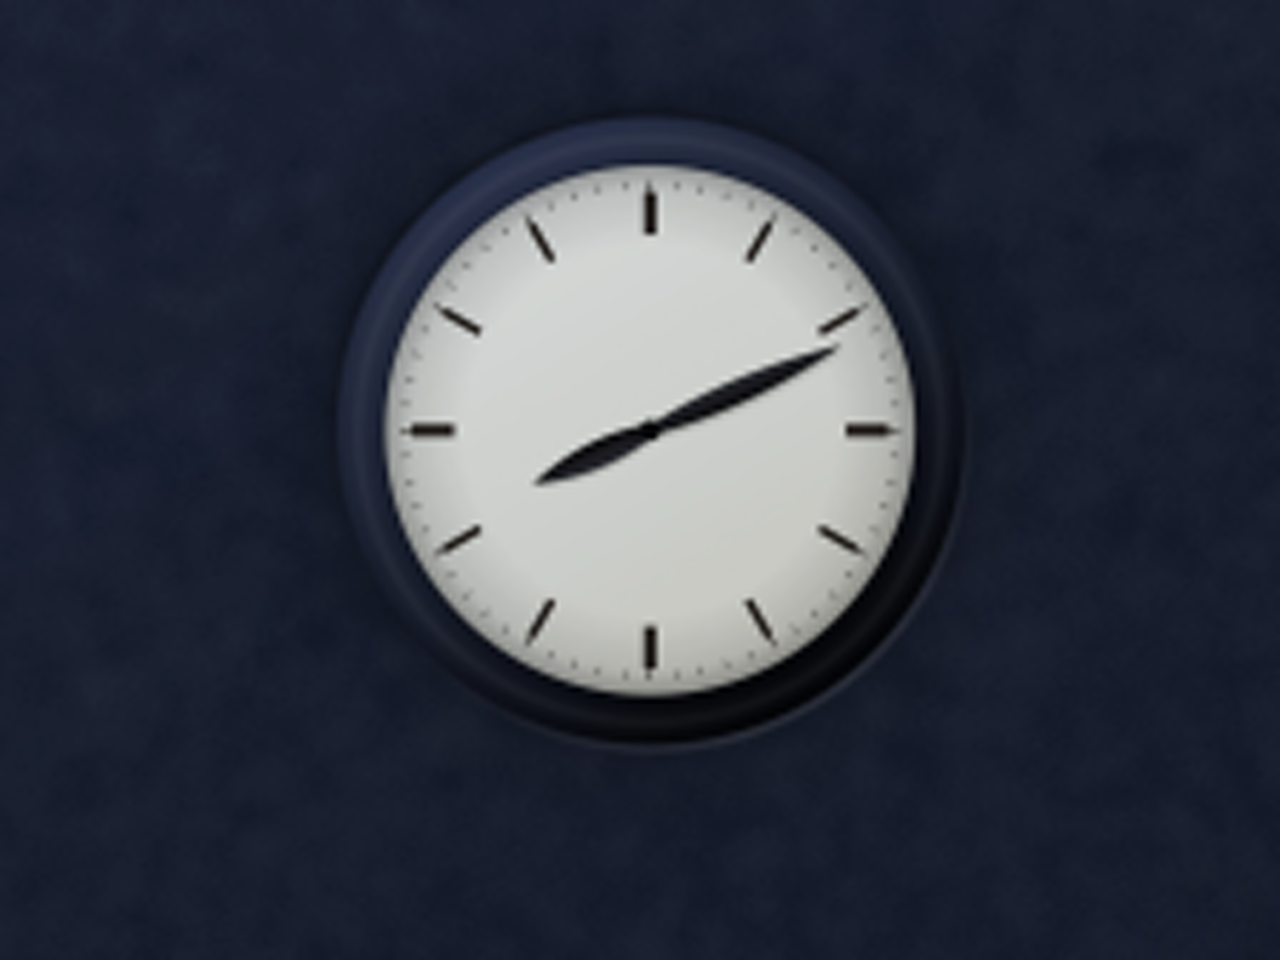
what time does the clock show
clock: 8:11
